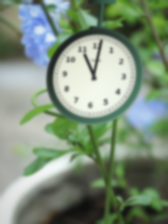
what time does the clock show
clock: 11:01
